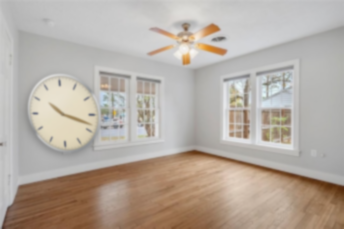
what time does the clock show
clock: 10:18
